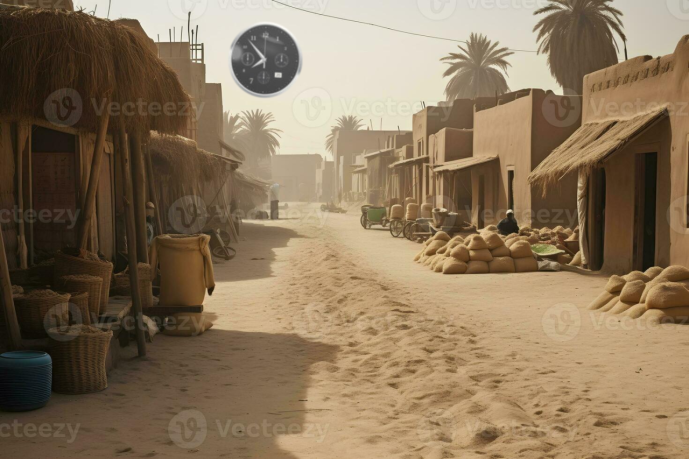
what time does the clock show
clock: 7:53
